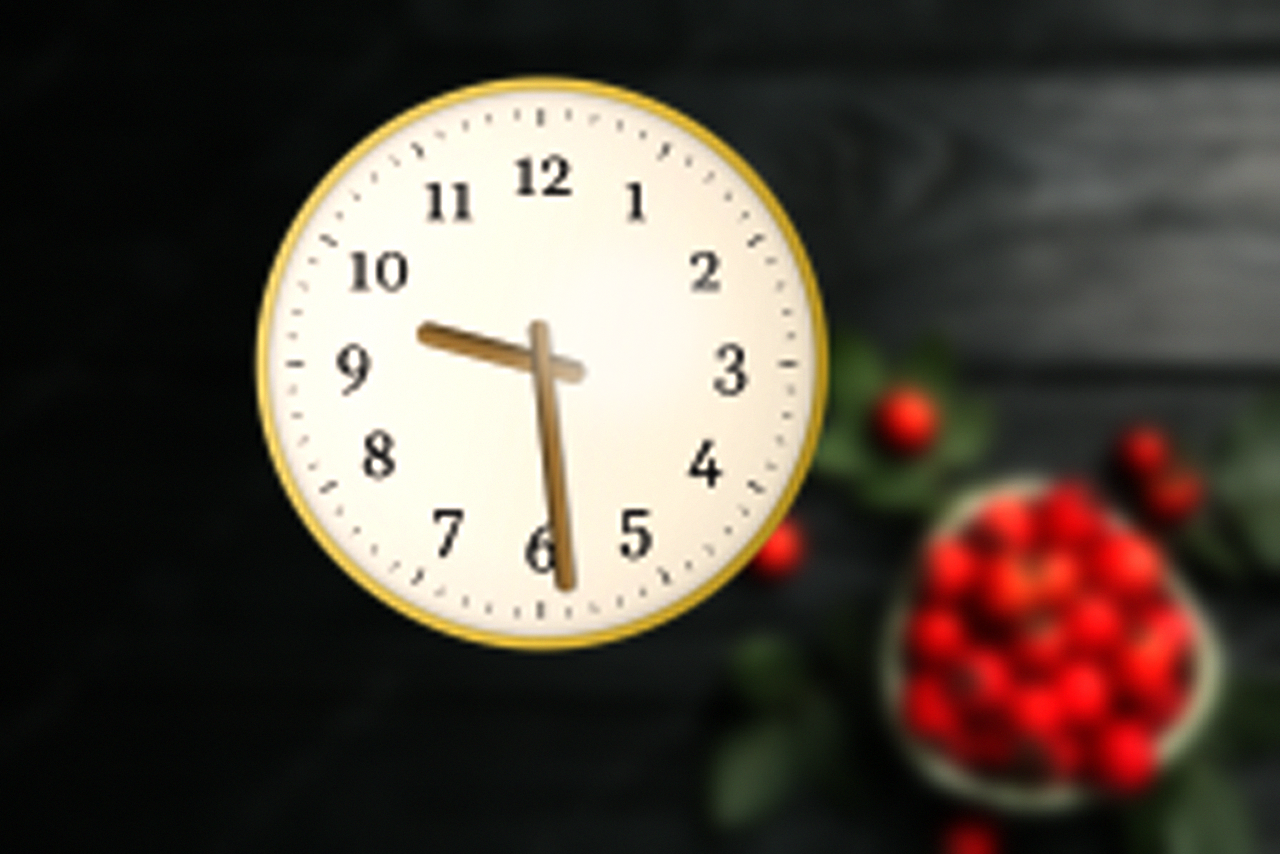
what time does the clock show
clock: 9:29
